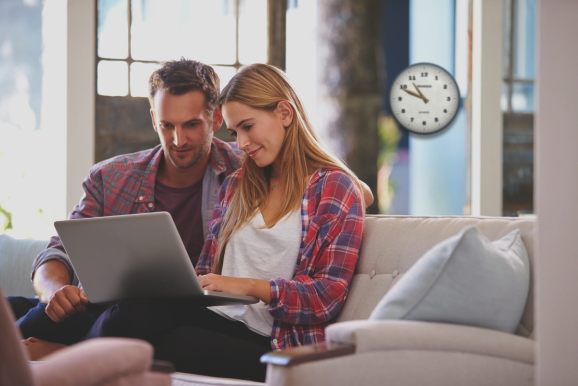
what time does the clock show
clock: 10:49
